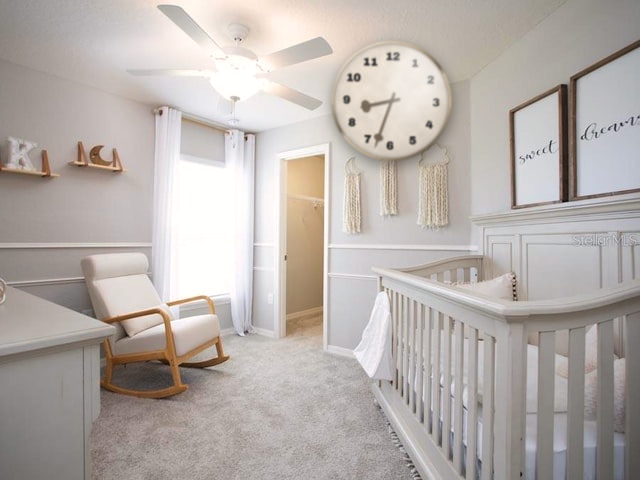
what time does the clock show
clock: 8:33
